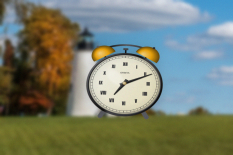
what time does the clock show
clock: 7:11
